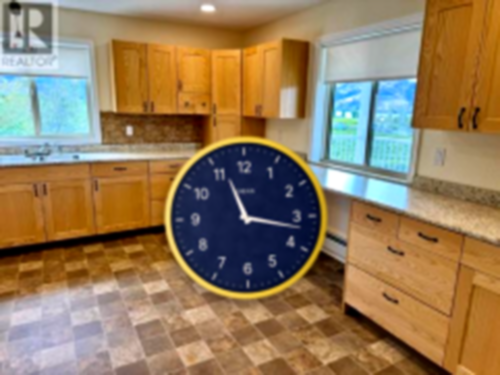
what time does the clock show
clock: 11:17
